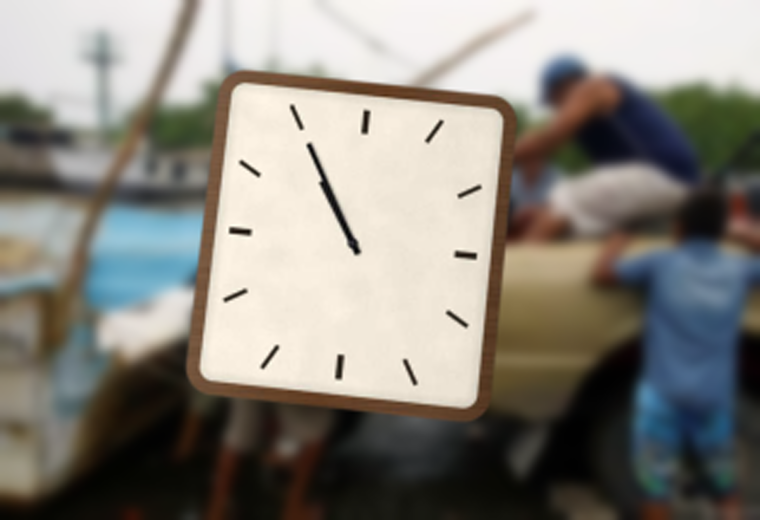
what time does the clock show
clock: 10:55
